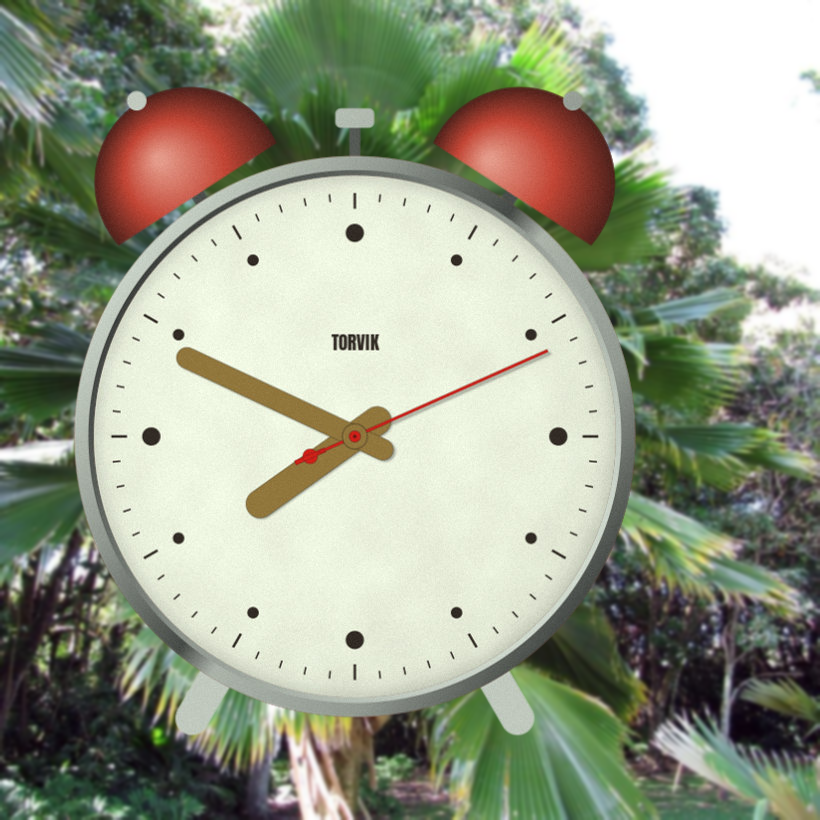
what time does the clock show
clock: 7:49:11
